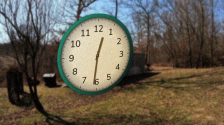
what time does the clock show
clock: 12:31
